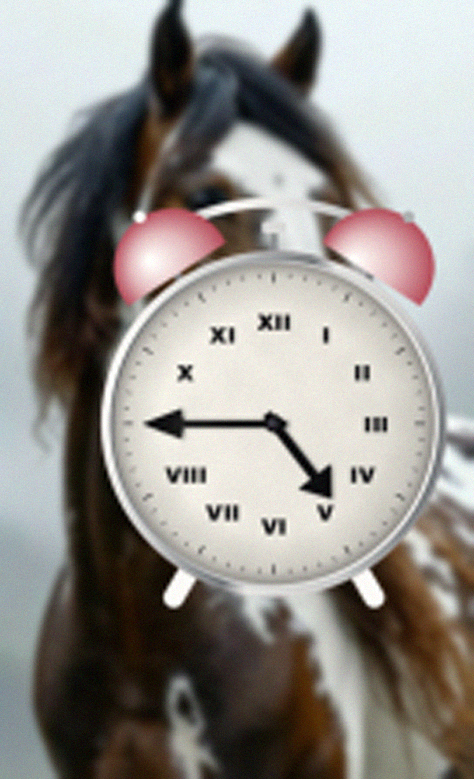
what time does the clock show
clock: 4:45
